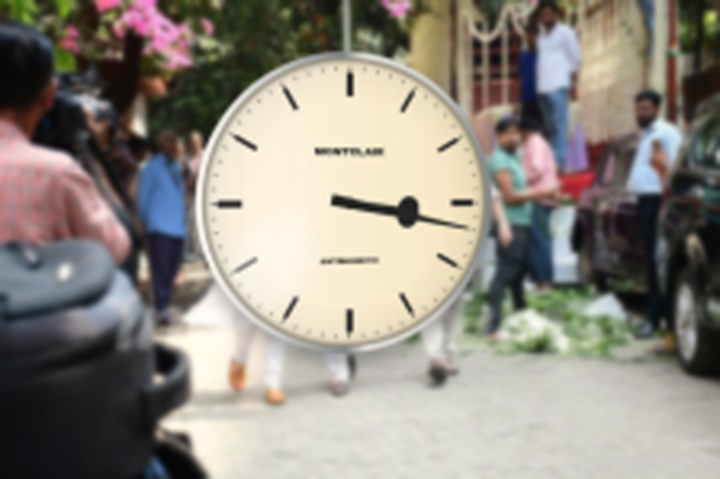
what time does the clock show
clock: 3:17
